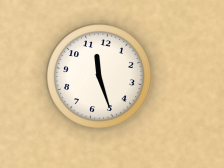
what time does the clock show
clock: 11:25
